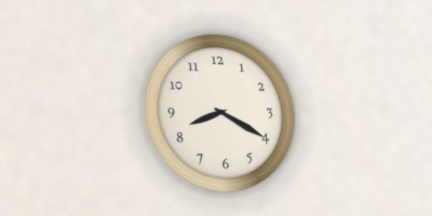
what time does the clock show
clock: 8:20
